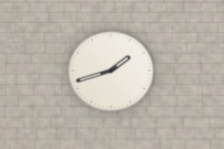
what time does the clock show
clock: 1:42
